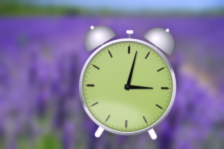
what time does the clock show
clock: 3:02
